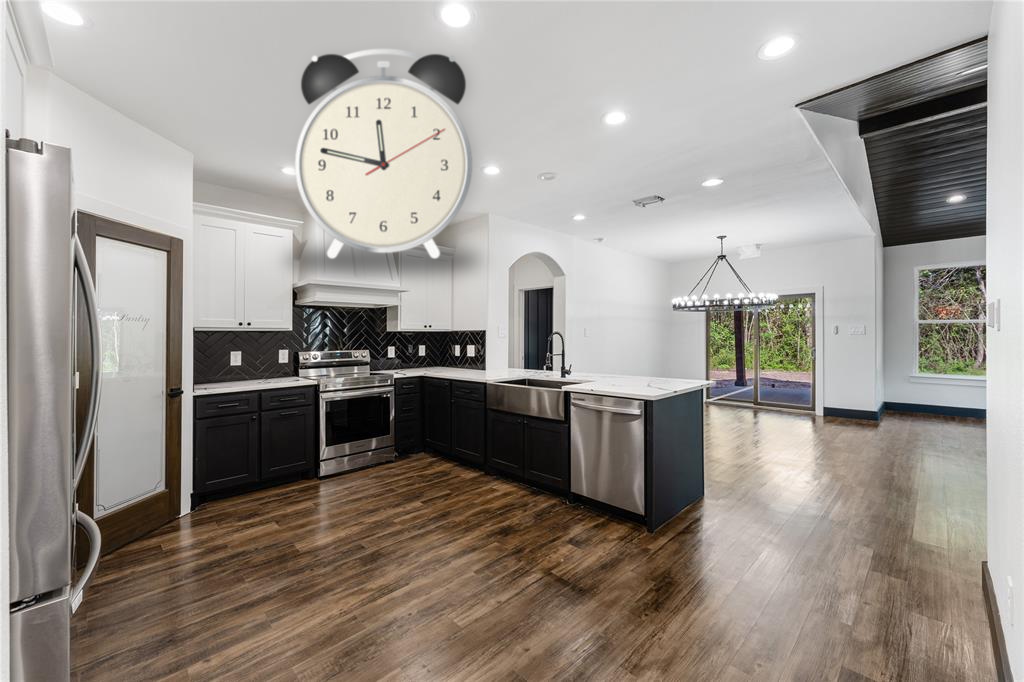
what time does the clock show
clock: 11:47:10
